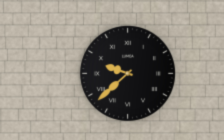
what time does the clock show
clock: 9:38
